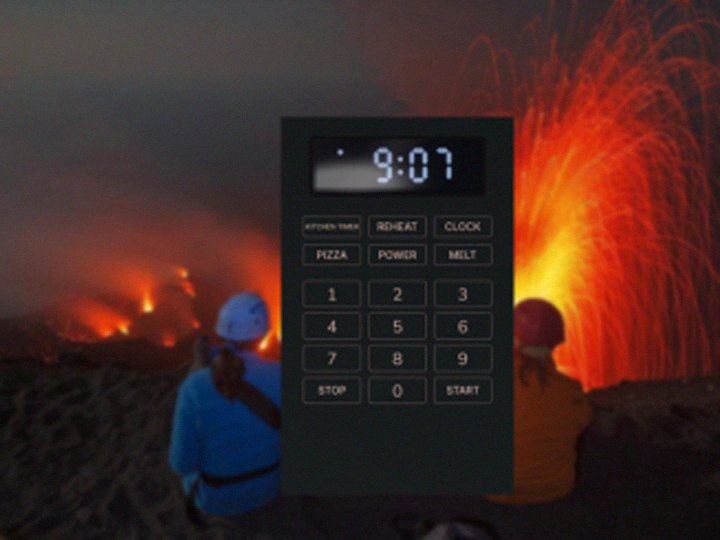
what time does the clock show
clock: 9:07
